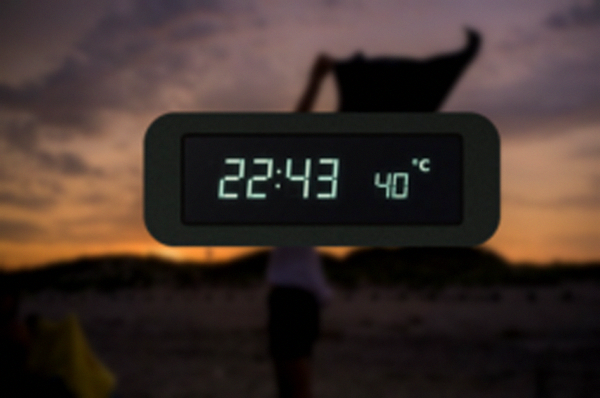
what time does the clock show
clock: 22:43
